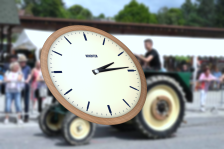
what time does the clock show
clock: 2:14
